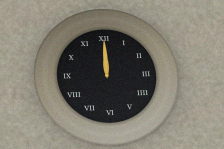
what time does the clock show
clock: 12:00
